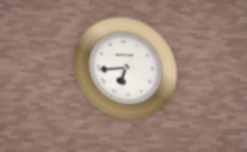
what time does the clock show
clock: 6:44
